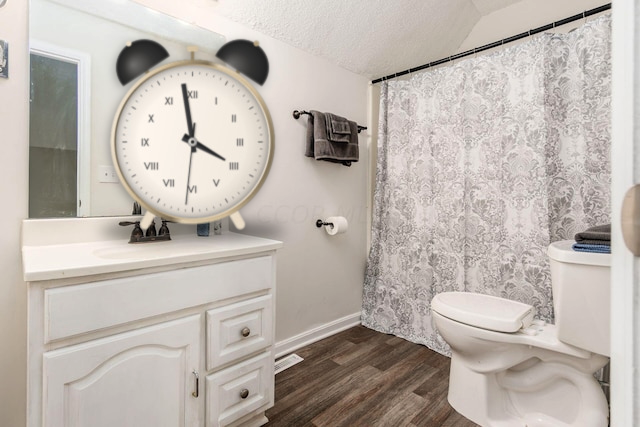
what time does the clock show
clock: 3:58:31
